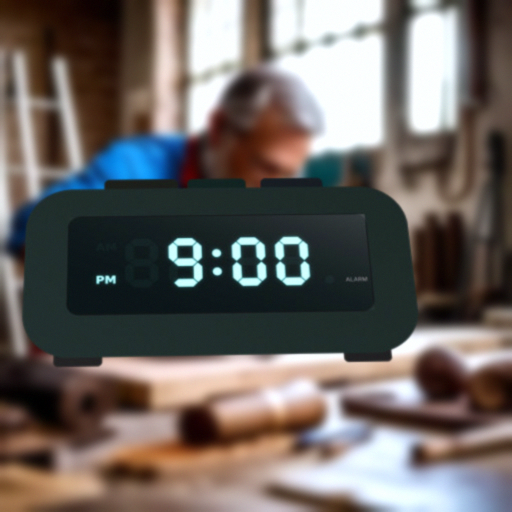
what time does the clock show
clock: 9:00
